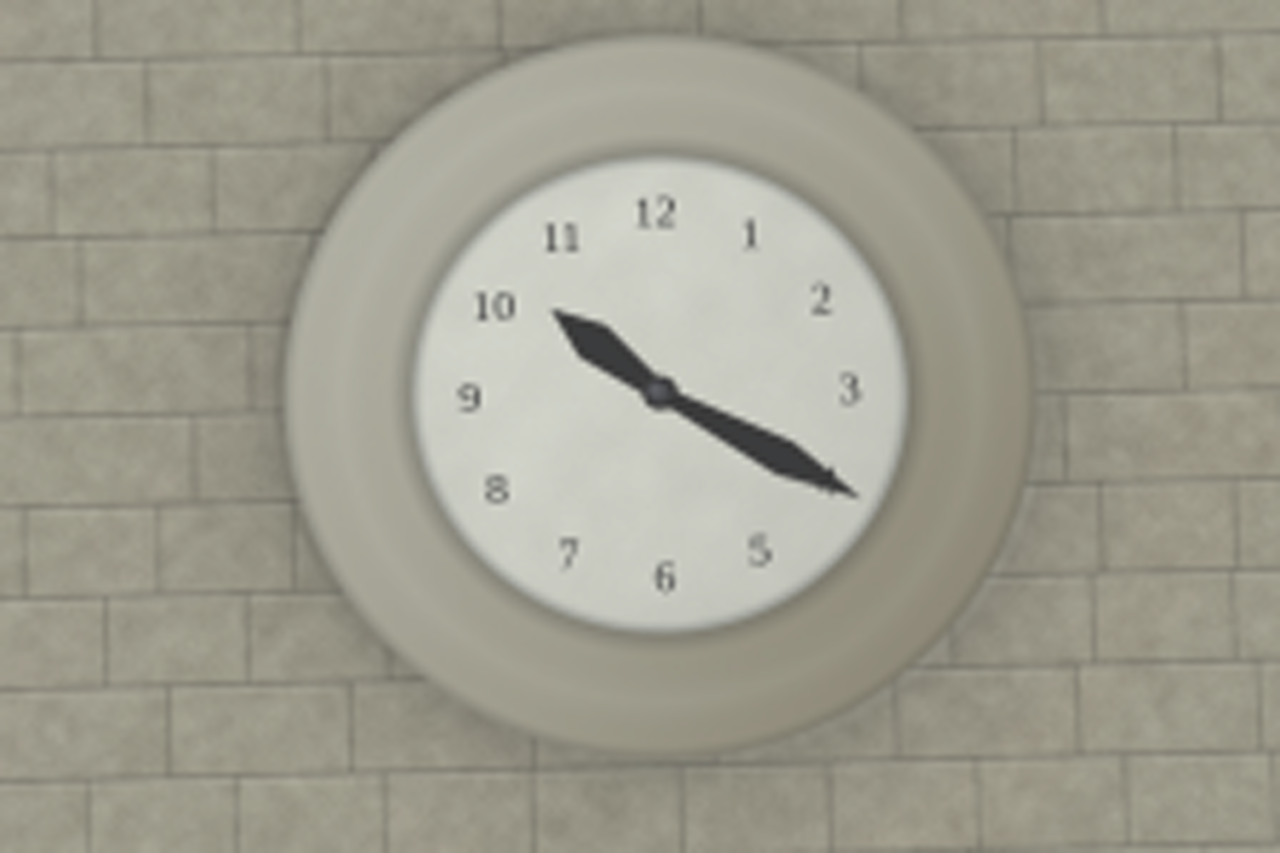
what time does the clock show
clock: 10:20
